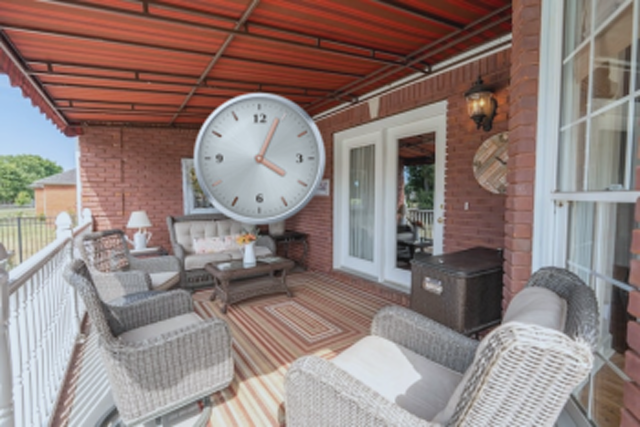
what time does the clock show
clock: 4:04
